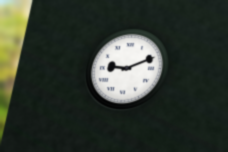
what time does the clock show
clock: 9:11
